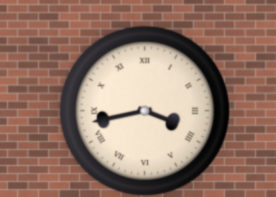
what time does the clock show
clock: 3:43
